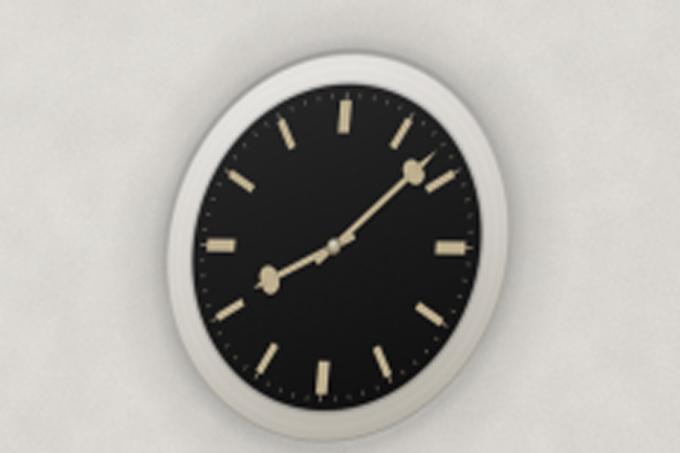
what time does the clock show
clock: 8:08
